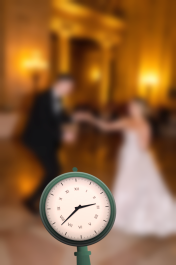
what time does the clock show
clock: 2:38
